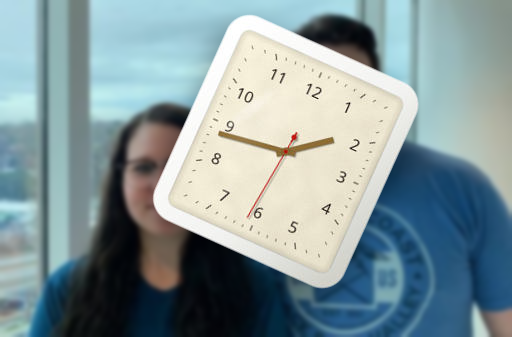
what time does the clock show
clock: 1:43:31
